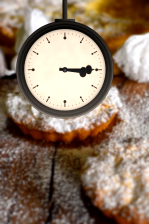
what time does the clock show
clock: 3:15
